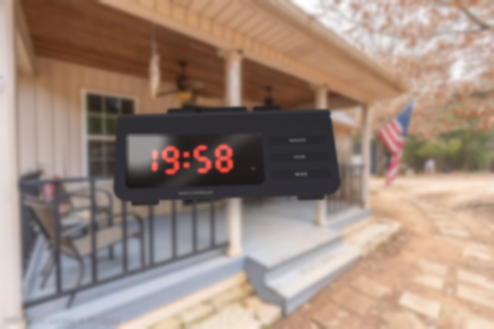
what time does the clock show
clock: 19:58
